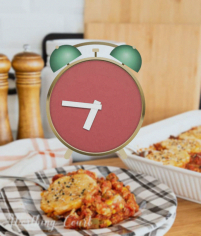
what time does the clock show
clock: 6:46
